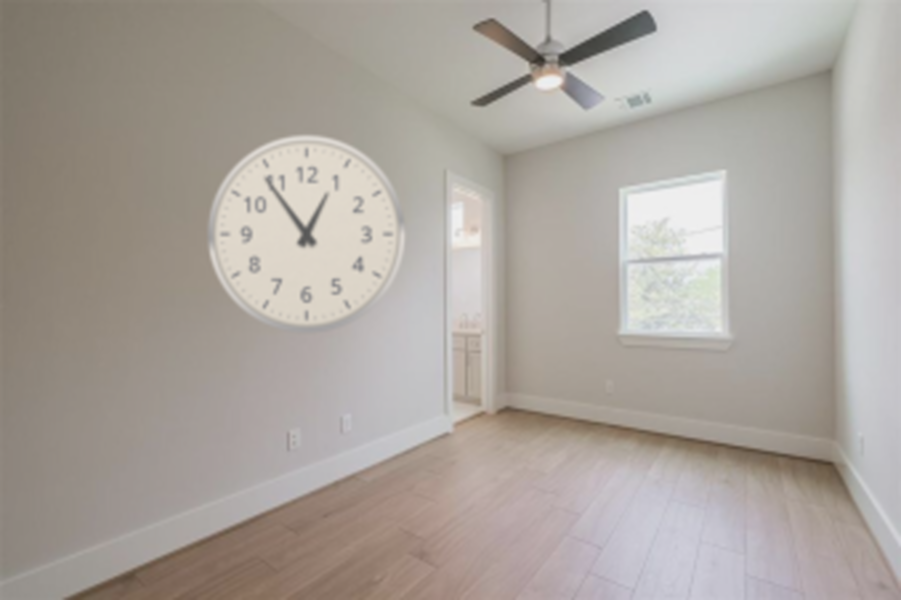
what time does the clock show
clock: 12:54
